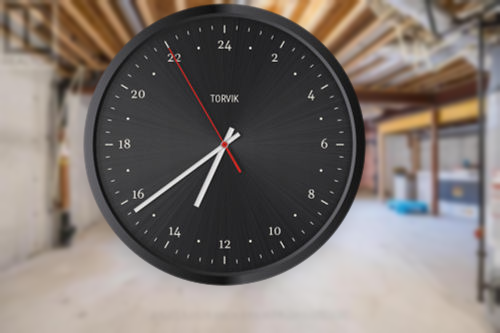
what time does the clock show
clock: 13:38:55
